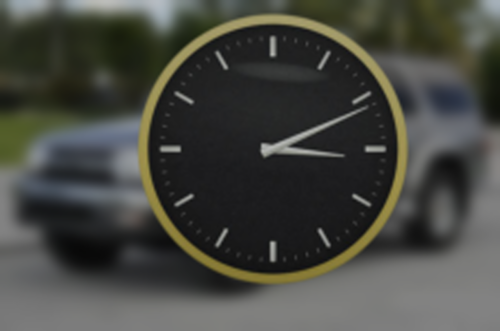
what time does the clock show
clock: 3:11
